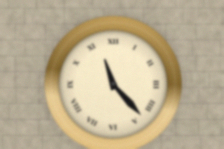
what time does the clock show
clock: 11:23
